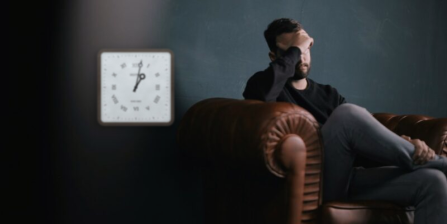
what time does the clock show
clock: 1:02
